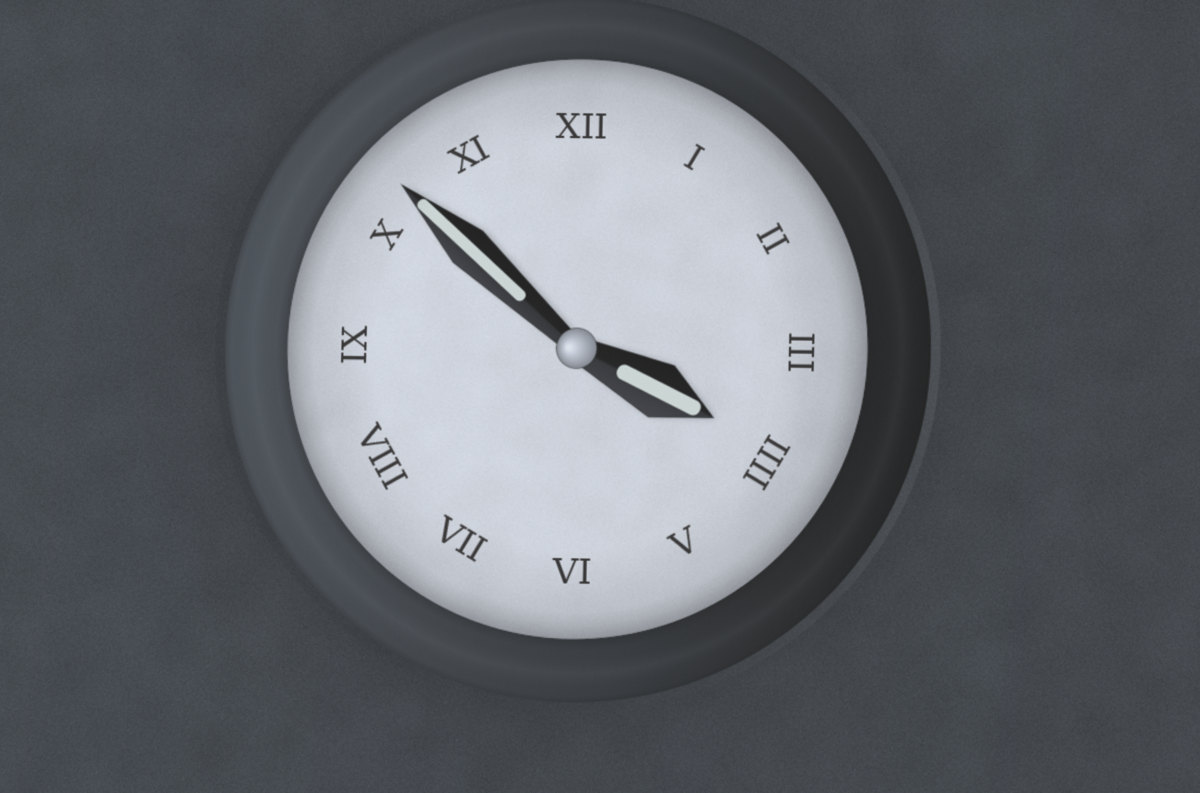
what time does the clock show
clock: 3:52
